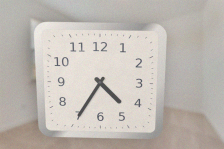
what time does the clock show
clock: 4:35
